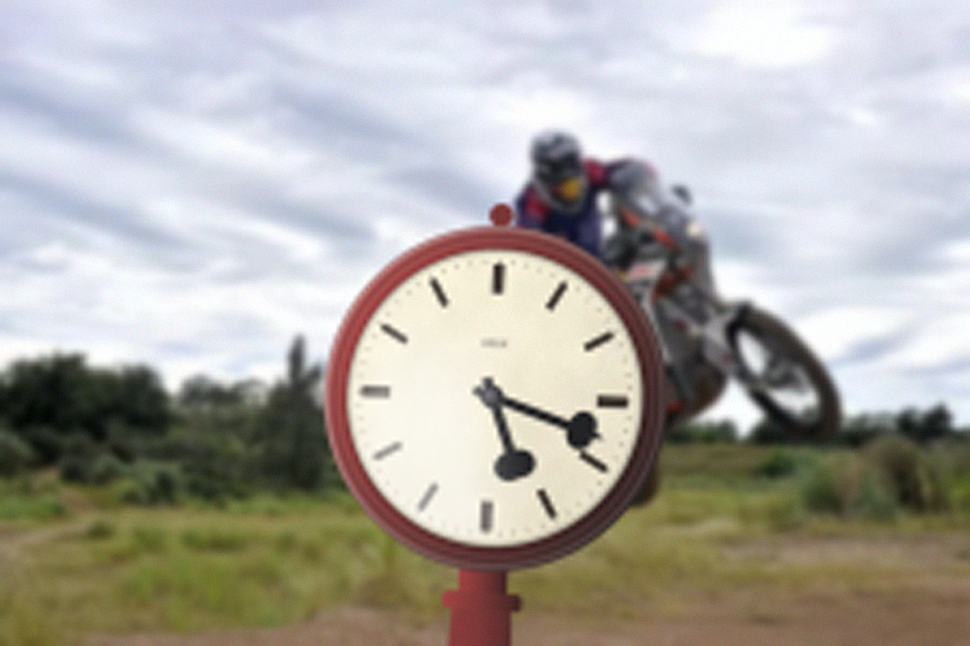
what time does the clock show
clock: 5:18
